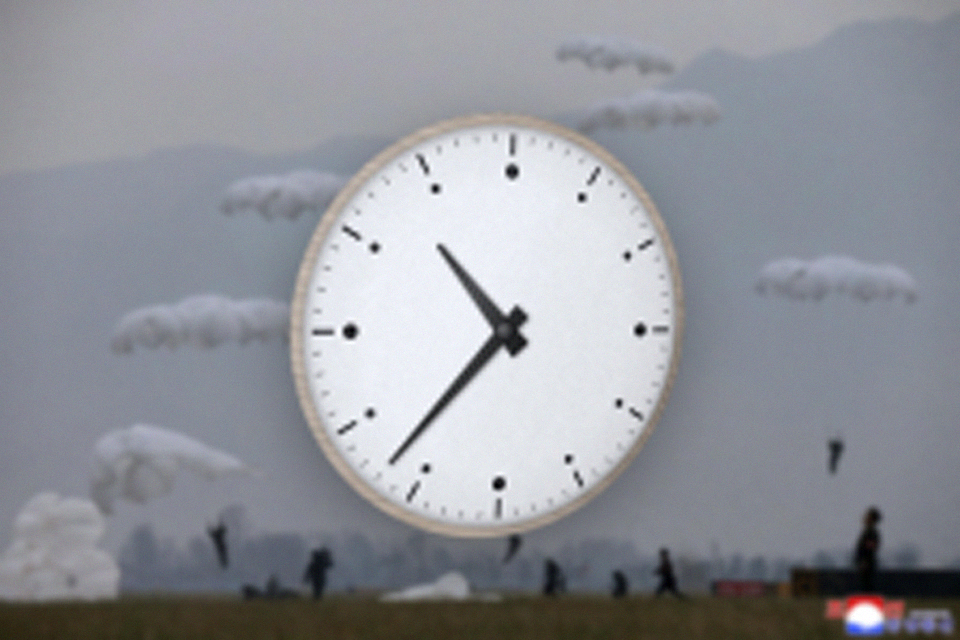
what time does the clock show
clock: 10:37
